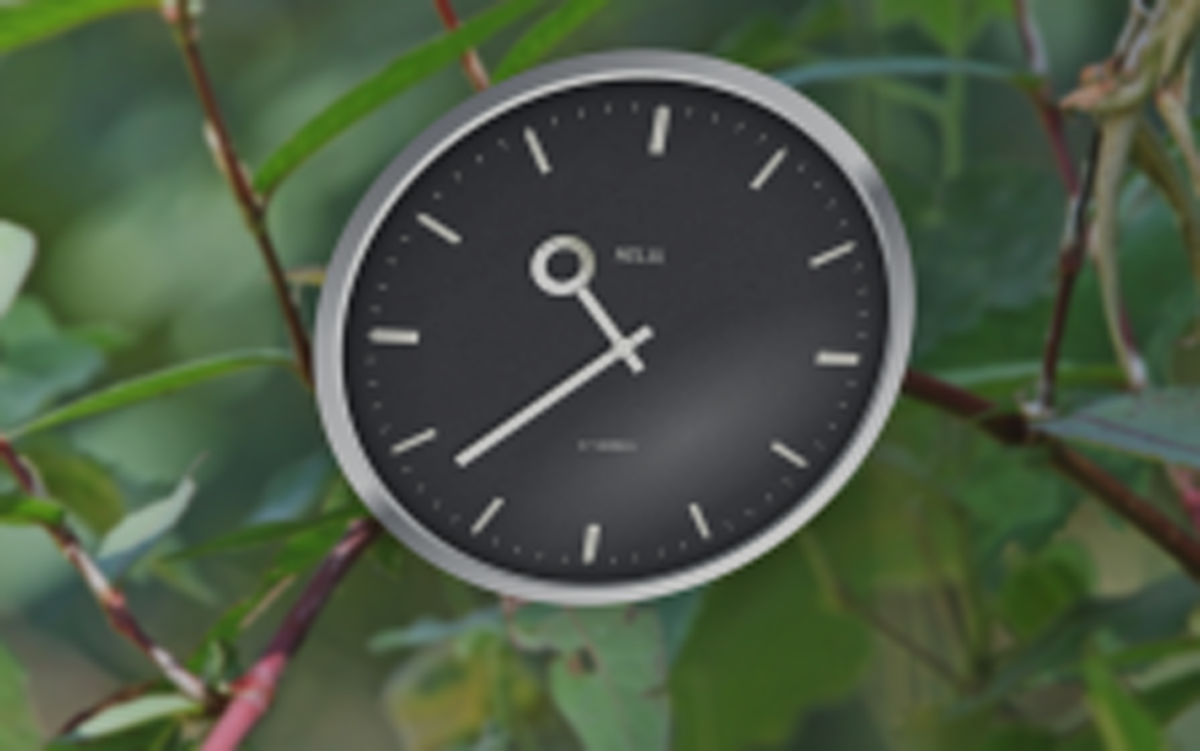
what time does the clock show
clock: 10:38
